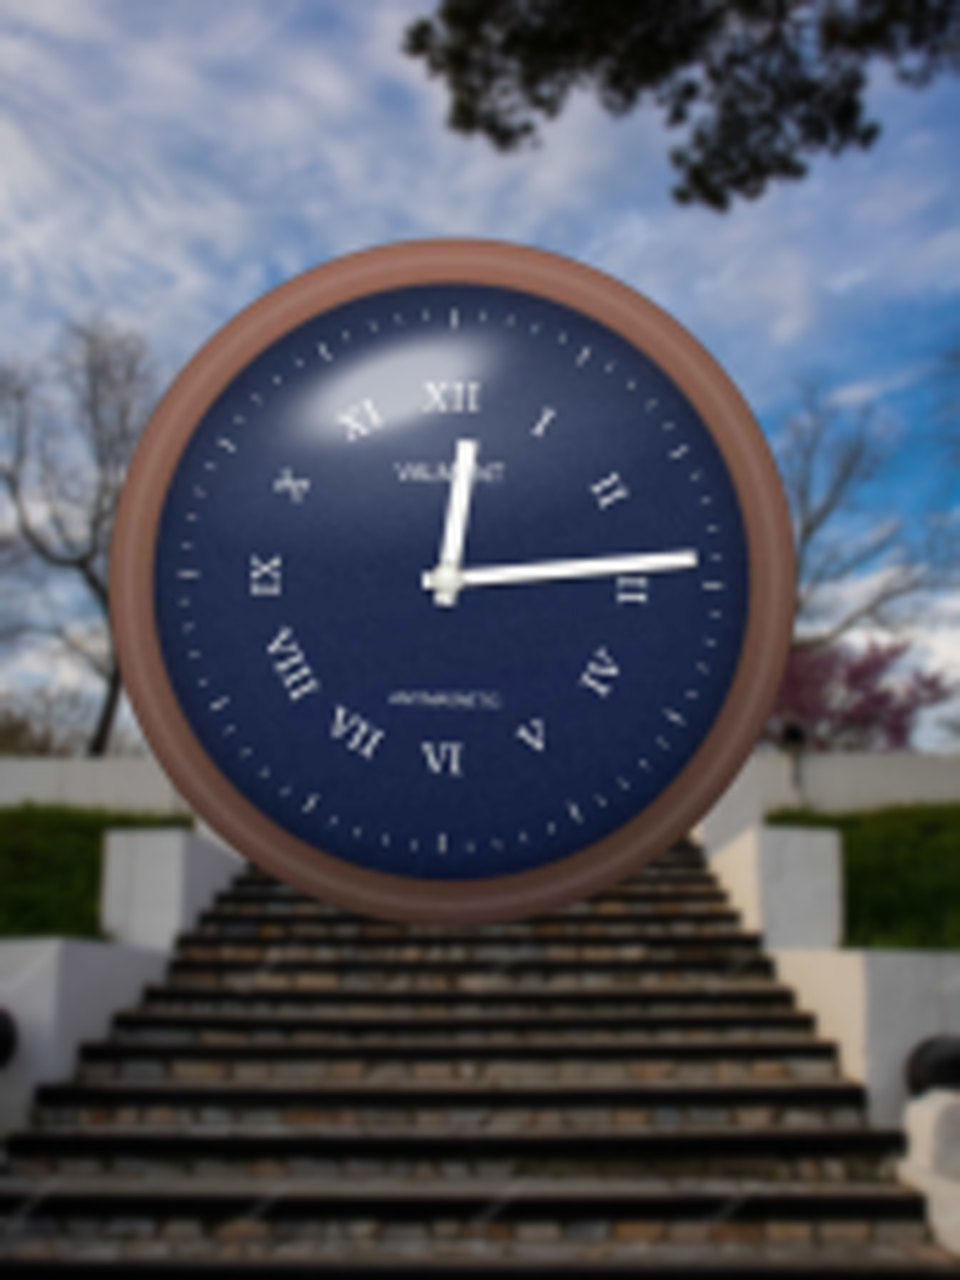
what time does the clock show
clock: 12:14
